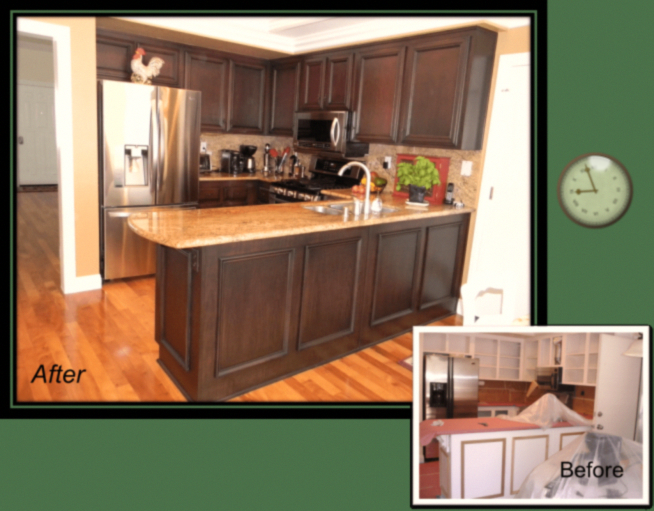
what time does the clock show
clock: 8:57
